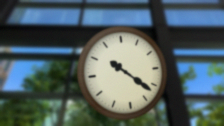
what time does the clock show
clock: 10:22
